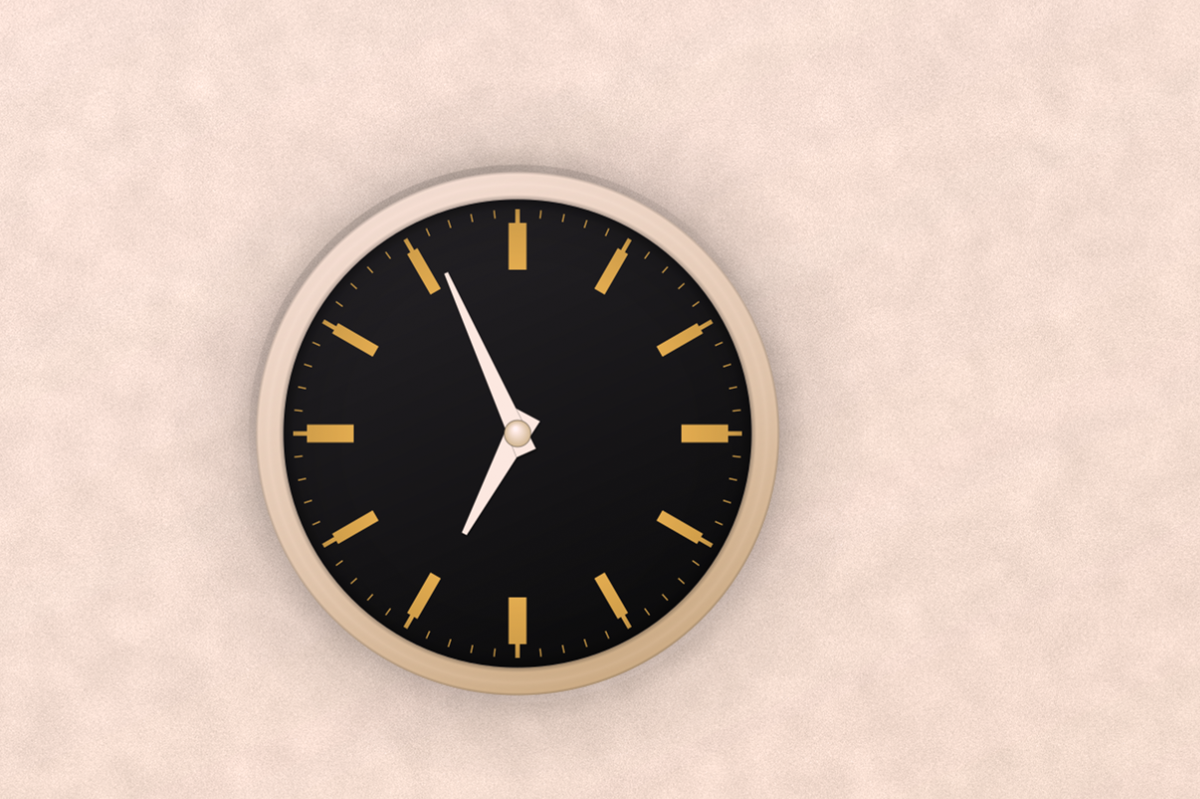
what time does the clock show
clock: 6:56
